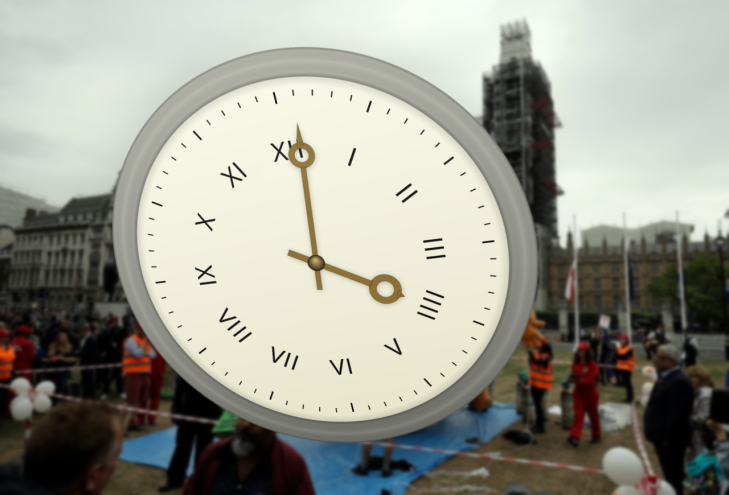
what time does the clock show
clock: 4:01
